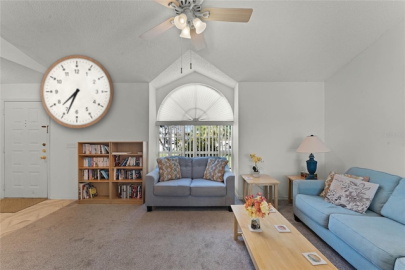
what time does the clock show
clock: 7:34
